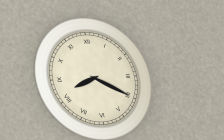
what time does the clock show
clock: 8:20
